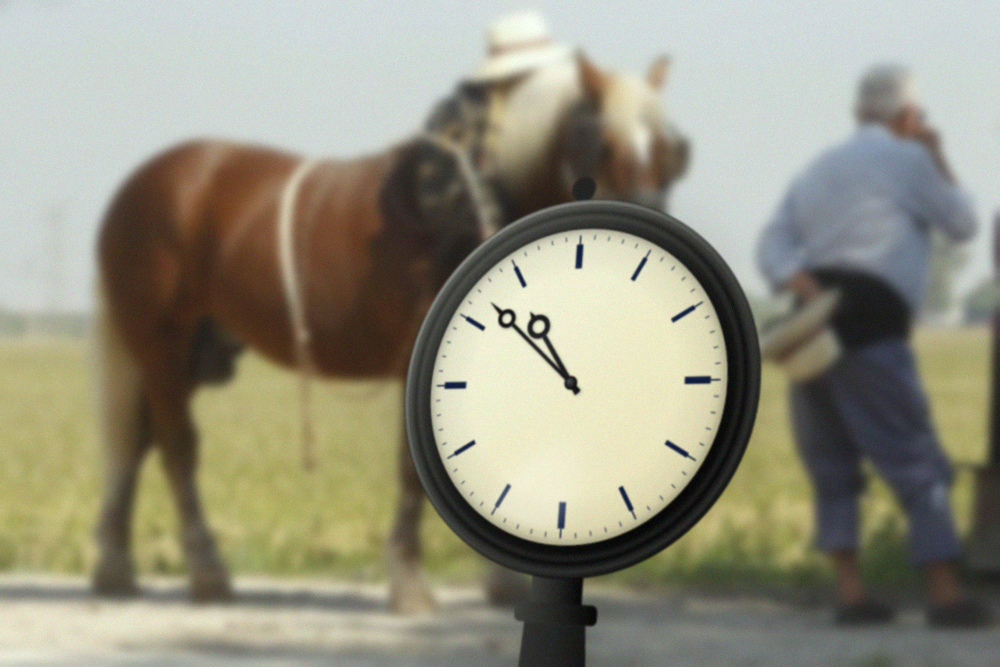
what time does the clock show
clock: 10:52
